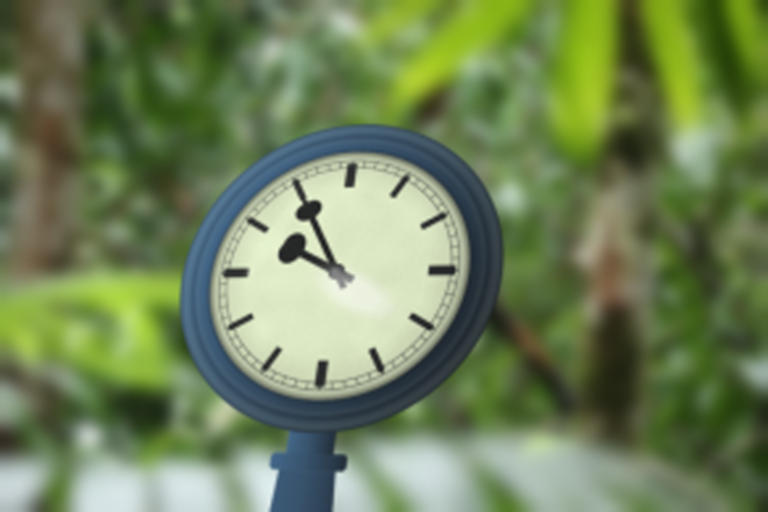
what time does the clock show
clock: 9:55
